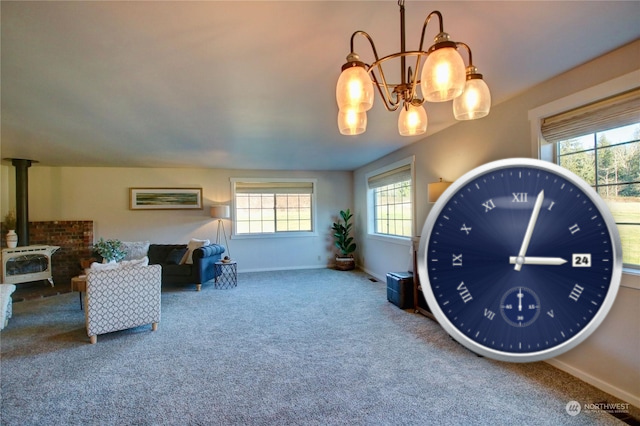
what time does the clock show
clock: 3:03
